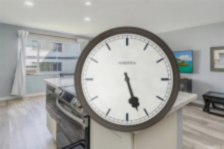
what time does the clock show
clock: 5:27
